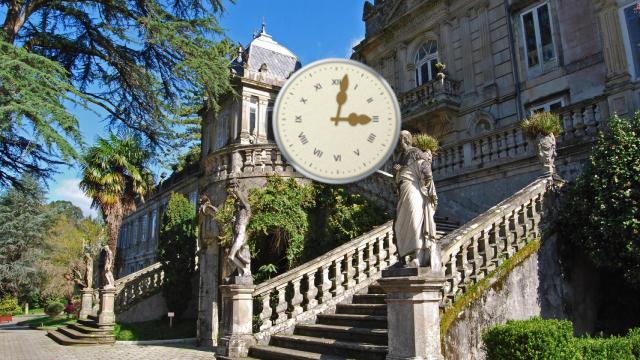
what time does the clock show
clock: 3:02
